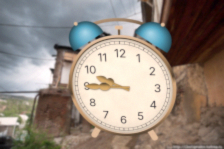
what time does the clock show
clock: 9:45
